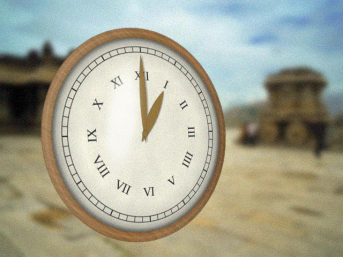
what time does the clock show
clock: 1:00
